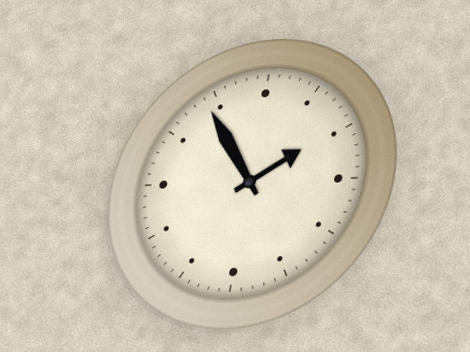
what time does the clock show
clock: 1:54
